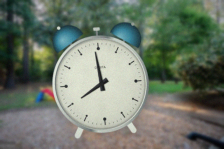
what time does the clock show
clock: 7:59
